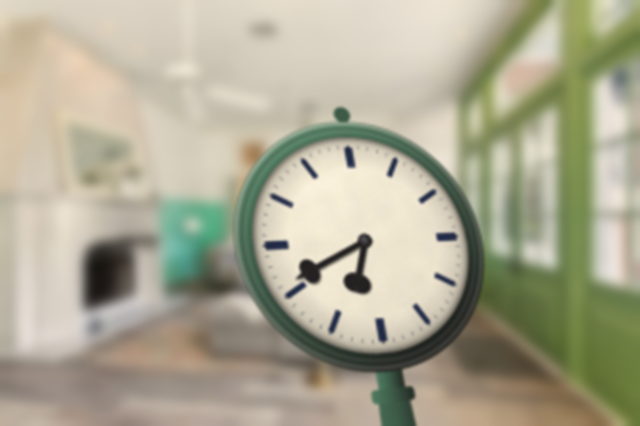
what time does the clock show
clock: 6:41
